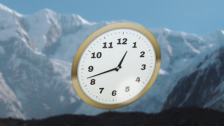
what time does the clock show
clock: 12:42
